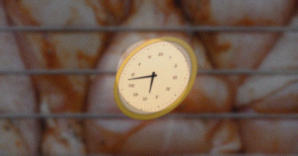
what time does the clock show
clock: 5:43
